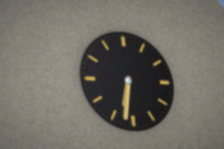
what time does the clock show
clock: 6:32
